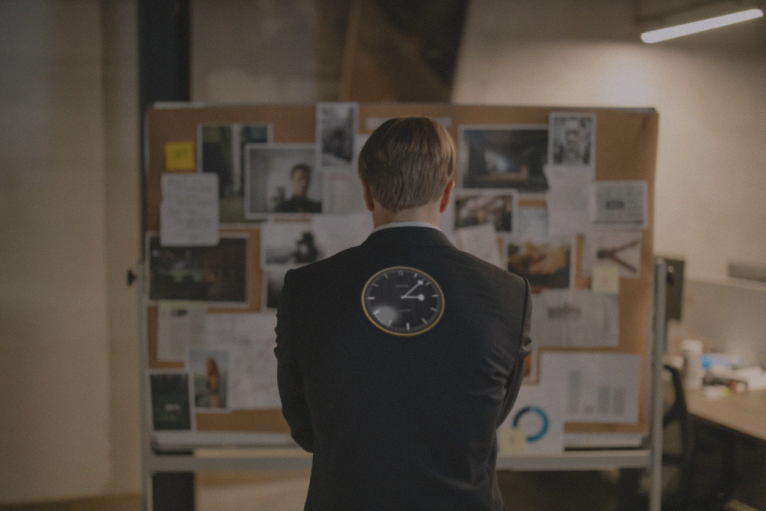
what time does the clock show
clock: 3:08
